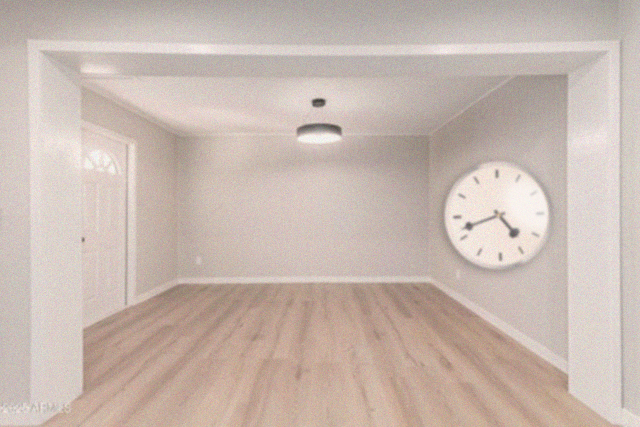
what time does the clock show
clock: 4:42
